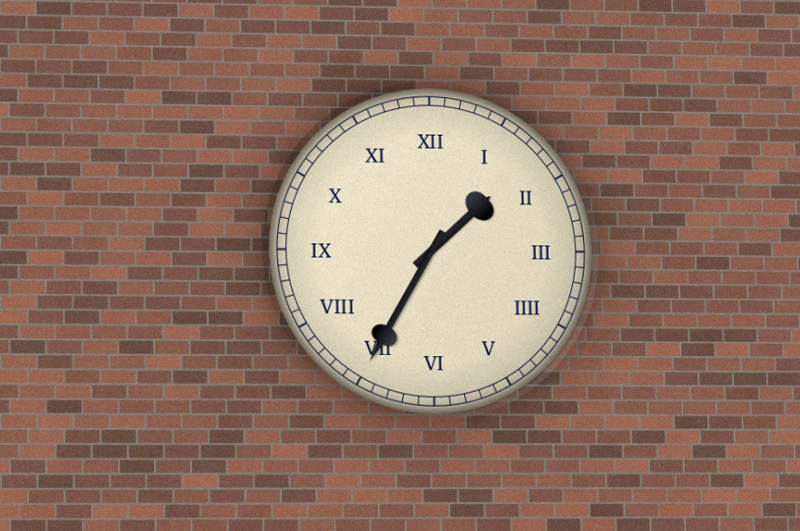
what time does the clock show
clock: 1:35
